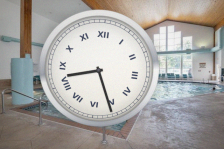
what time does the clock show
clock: 8:26
